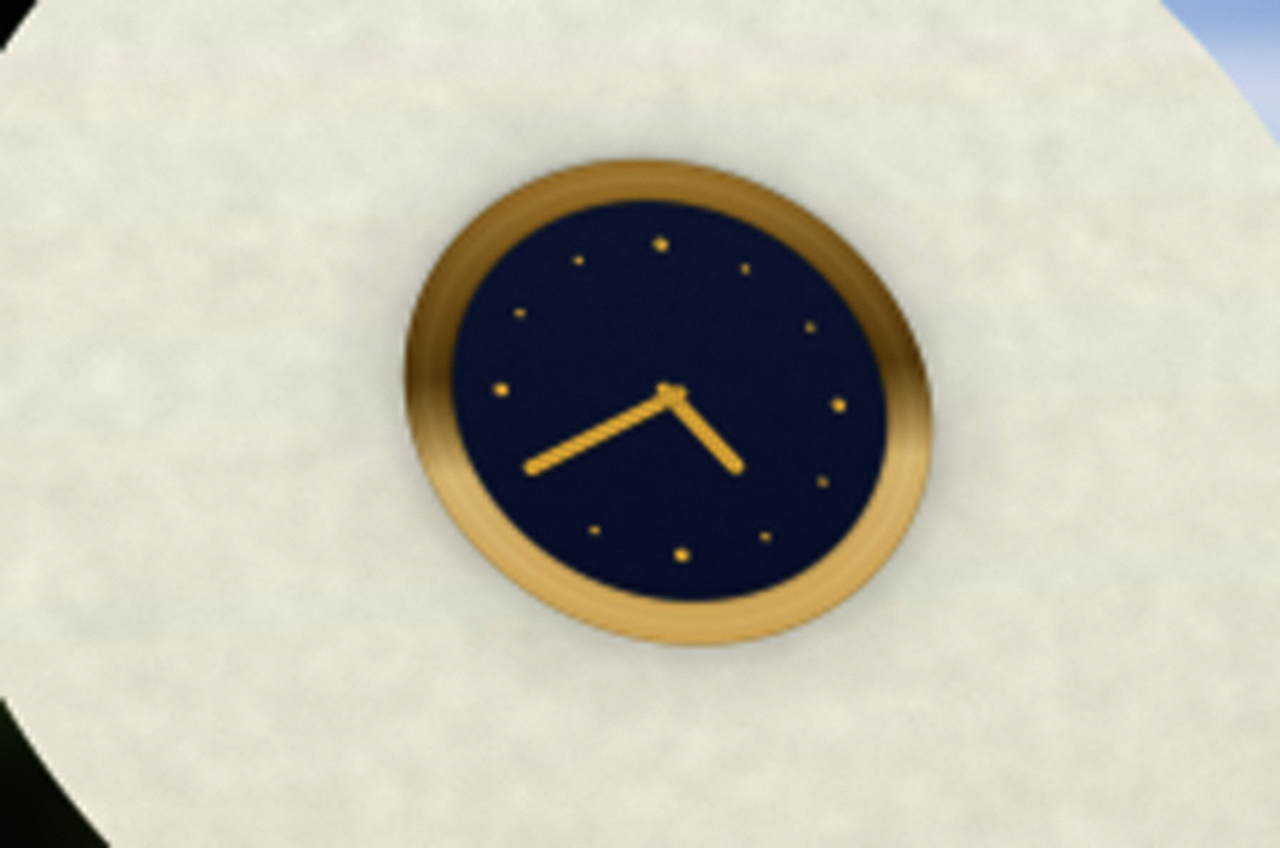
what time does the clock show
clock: 4:40
